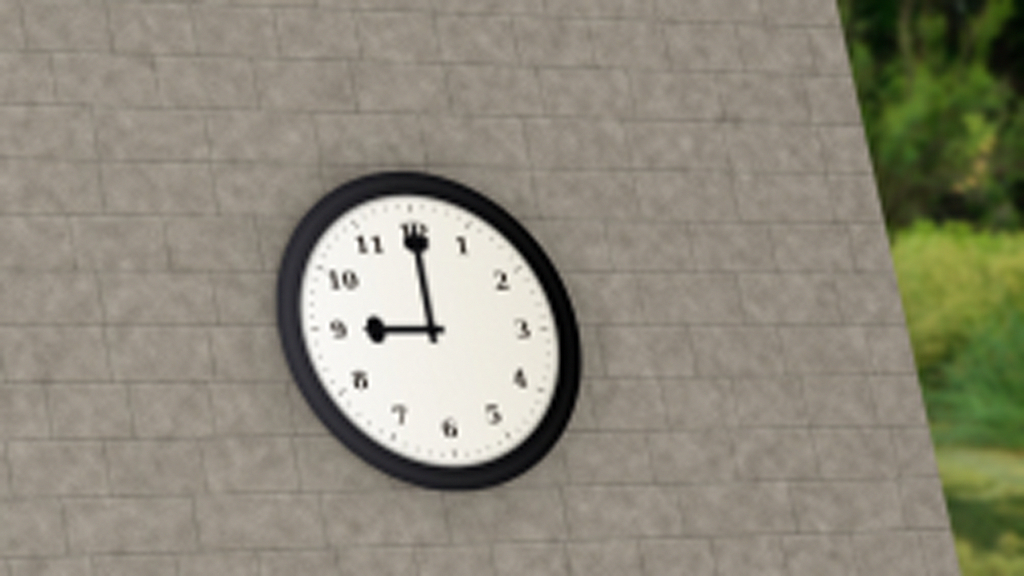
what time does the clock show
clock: 9:00
